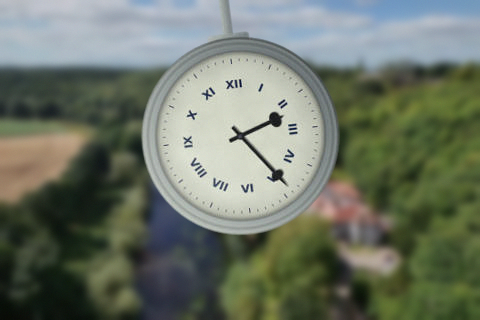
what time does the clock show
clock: 2:24
